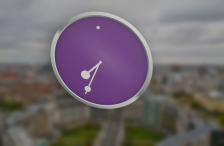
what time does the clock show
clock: 7:34
